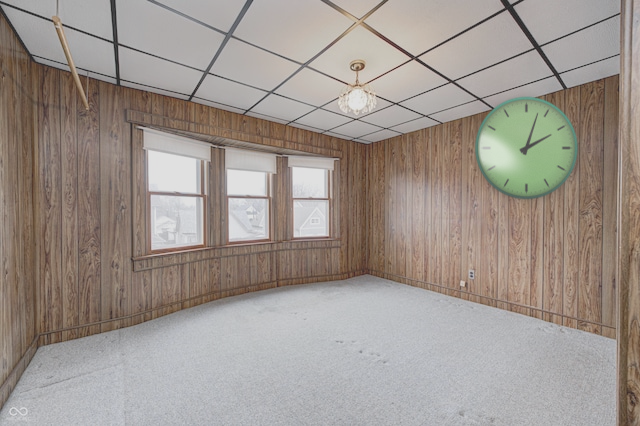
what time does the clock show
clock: 2:03
